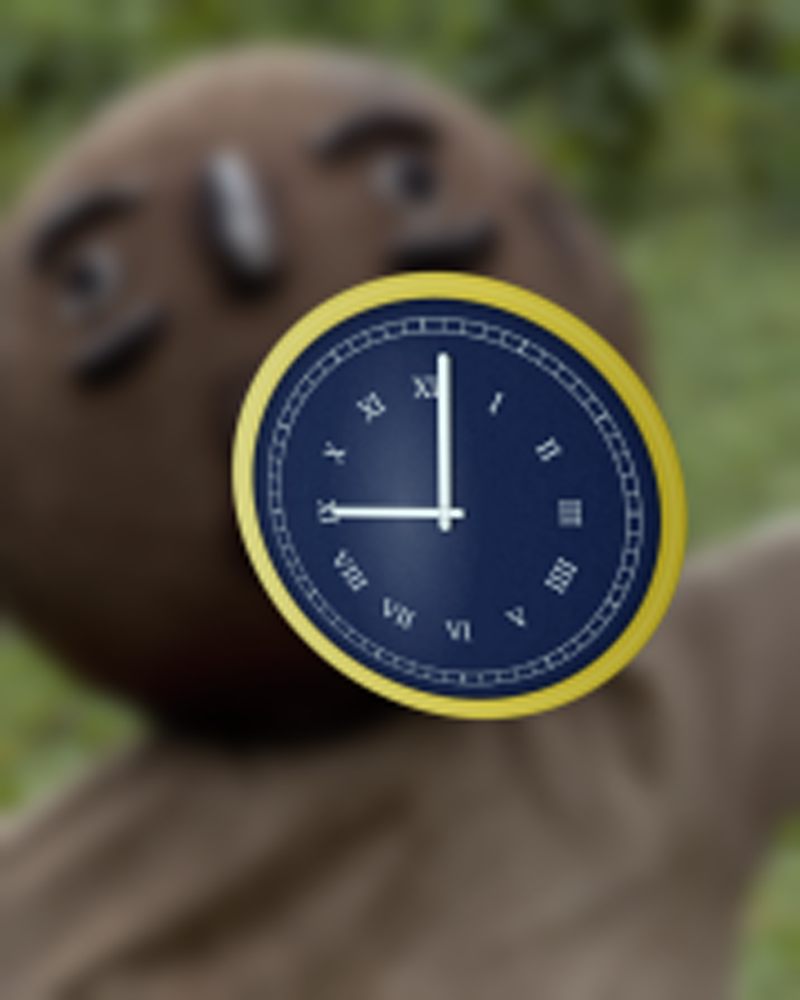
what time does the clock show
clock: 9:01
